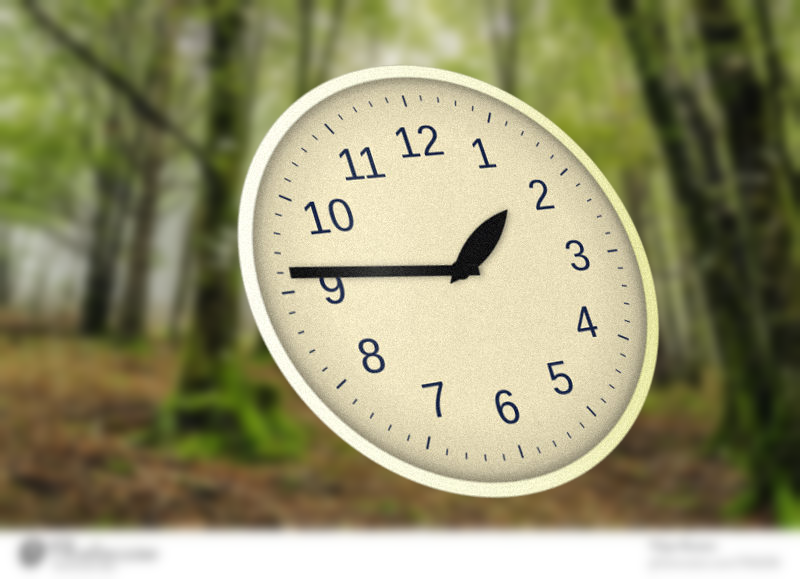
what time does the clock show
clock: 1:46
